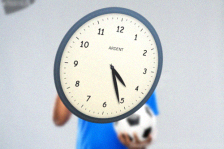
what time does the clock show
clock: 4:26
